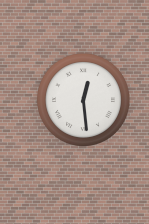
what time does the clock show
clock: 12:29
